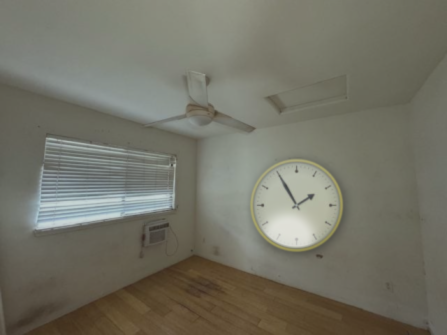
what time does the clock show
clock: 1:55
